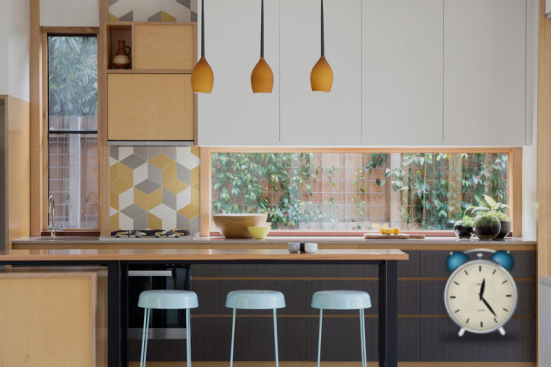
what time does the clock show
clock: 12:24
